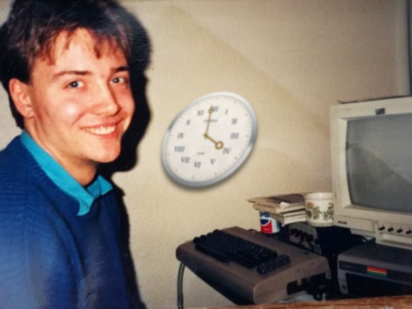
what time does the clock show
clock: 3:59
